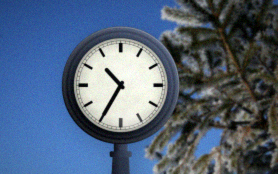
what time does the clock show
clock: 10:35
